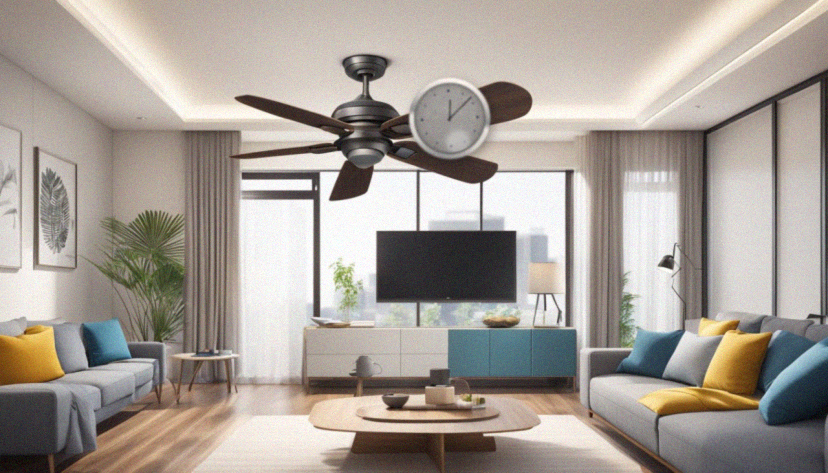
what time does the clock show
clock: 12:08
